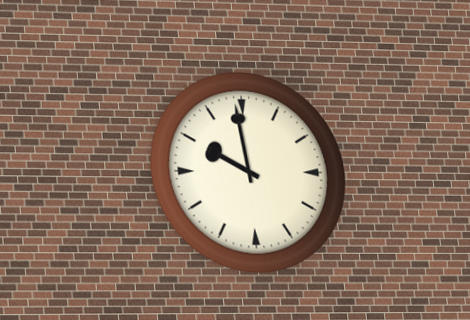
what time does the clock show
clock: 9:59
